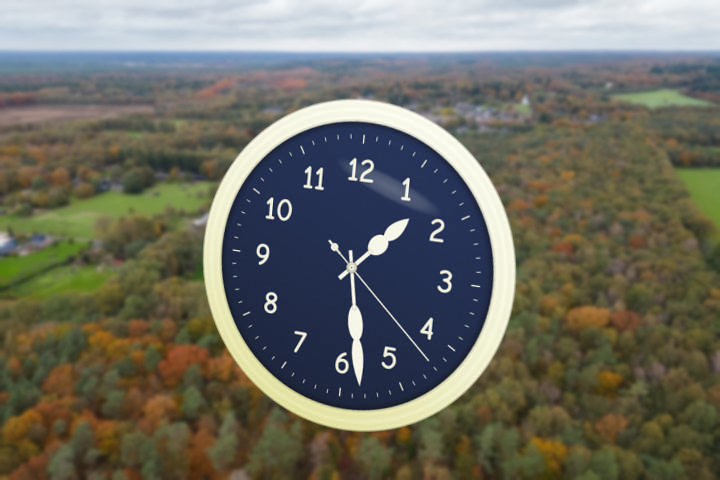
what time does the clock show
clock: 1:28:22
